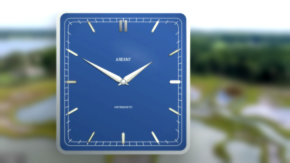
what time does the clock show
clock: 1:50
